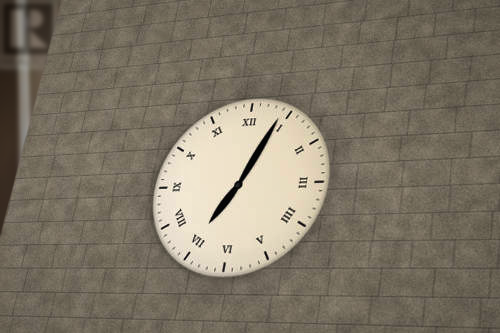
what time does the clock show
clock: 7:04
